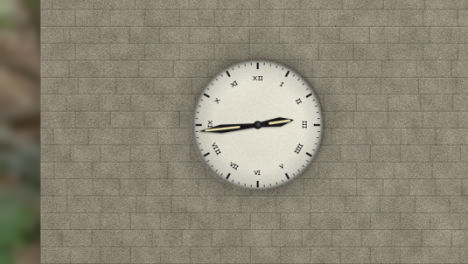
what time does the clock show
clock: 2:44
